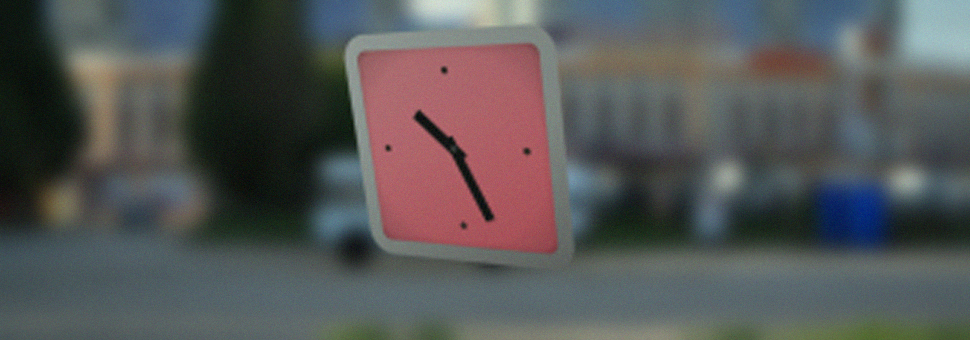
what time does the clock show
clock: 10:26
